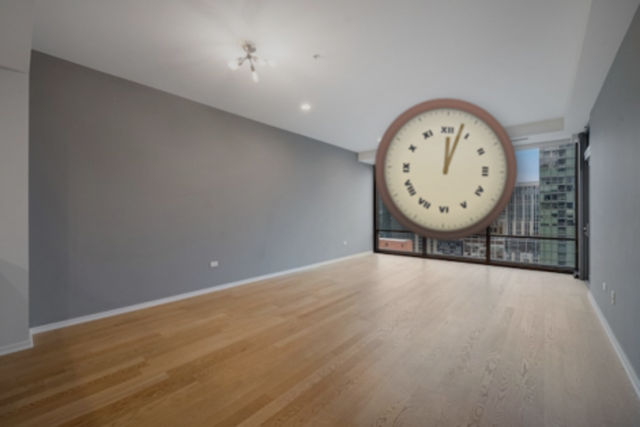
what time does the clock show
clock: 12:03
